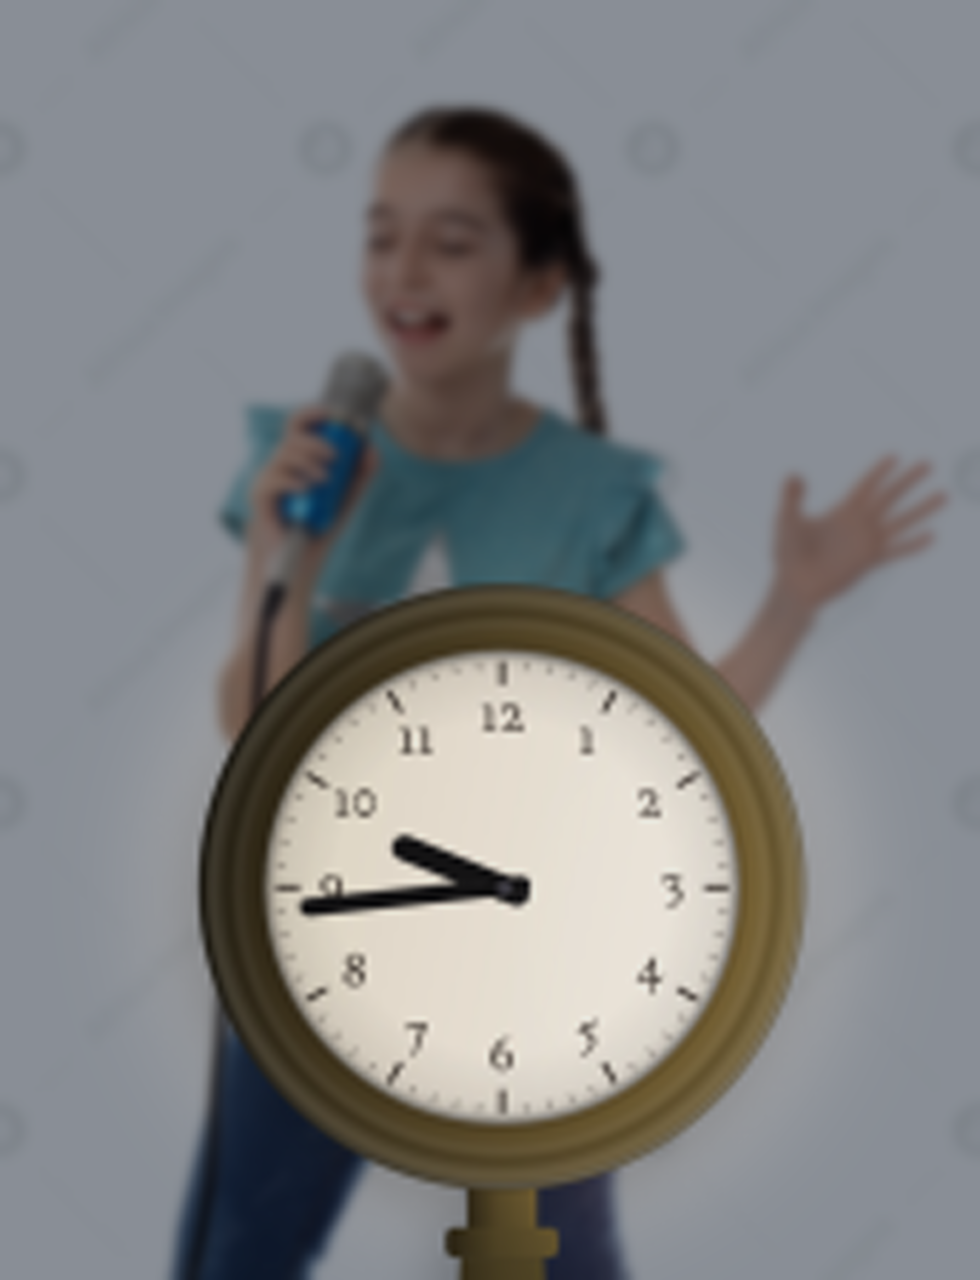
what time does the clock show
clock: 9:44
